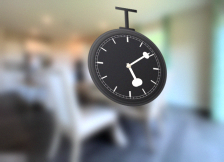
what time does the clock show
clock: 5:09
